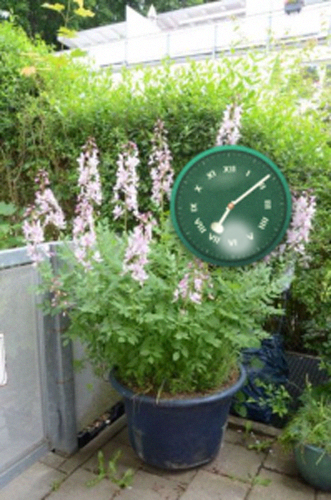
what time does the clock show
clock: 7:09
